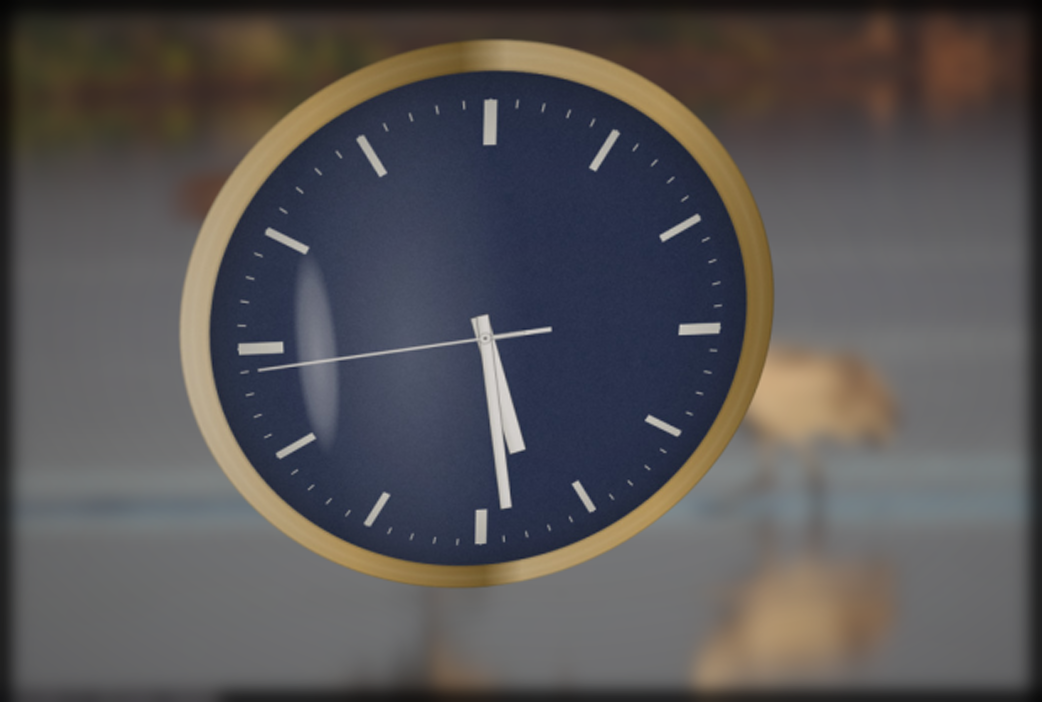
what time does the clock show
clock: 5:28:44
